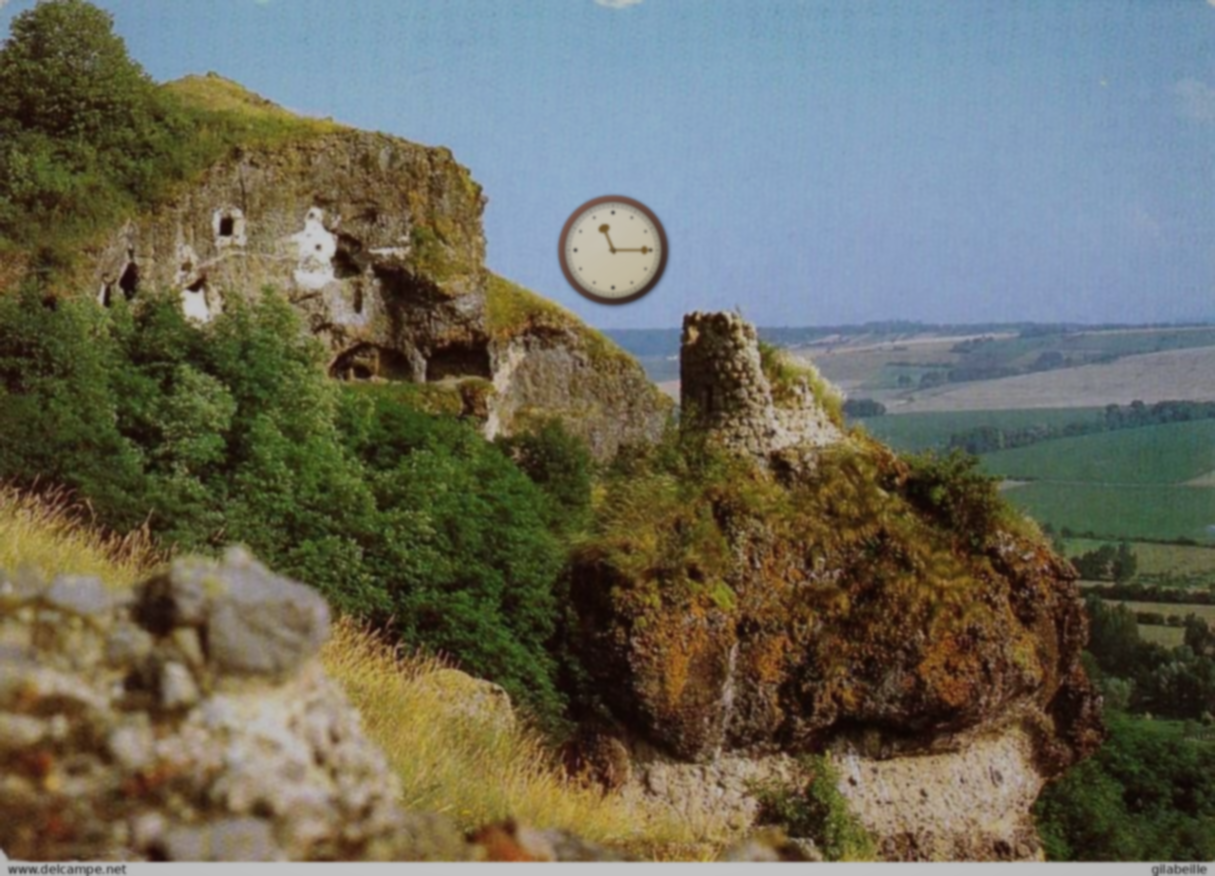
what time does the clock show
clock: 11:15
